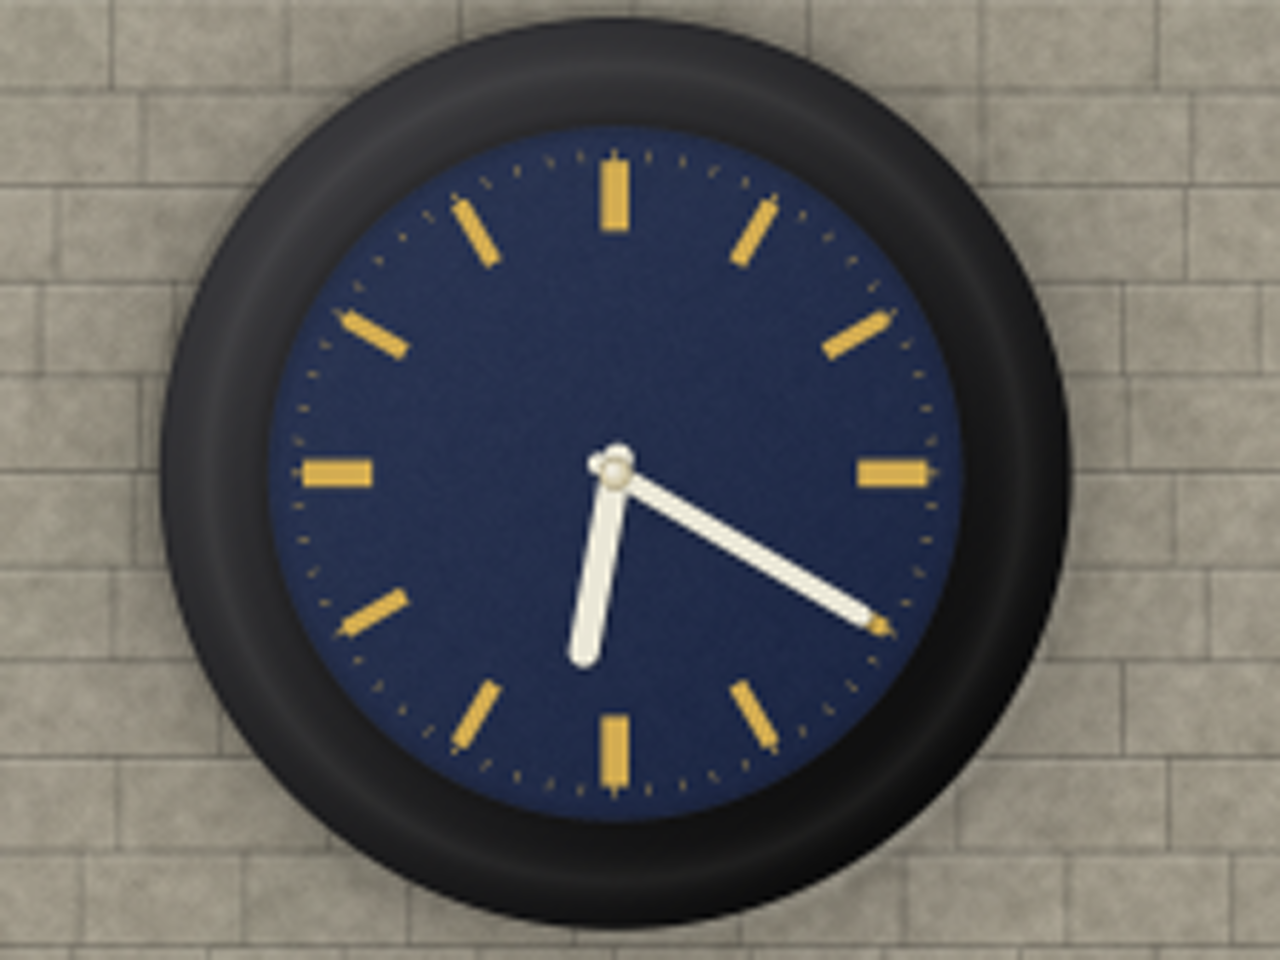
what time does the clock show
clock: 6:20
